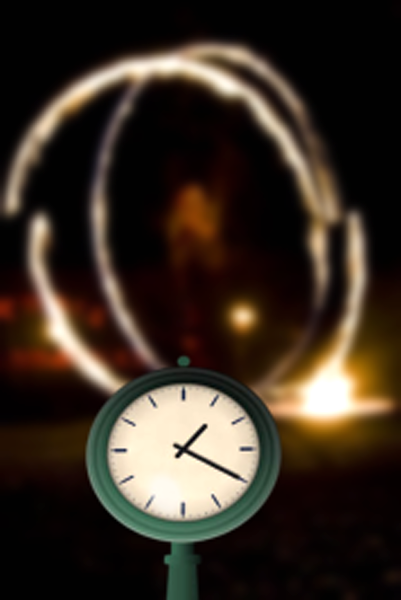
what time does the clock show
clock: 1:20
